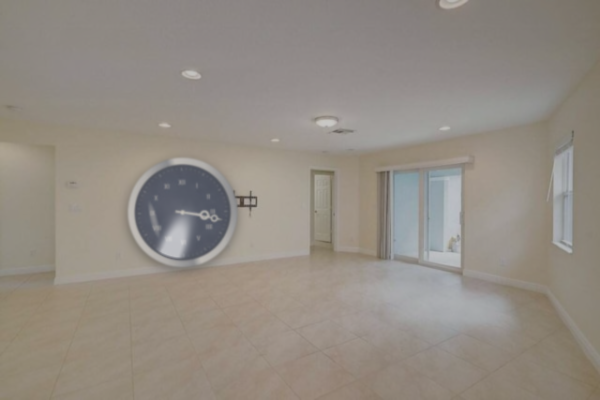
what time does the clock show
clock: 3:17
